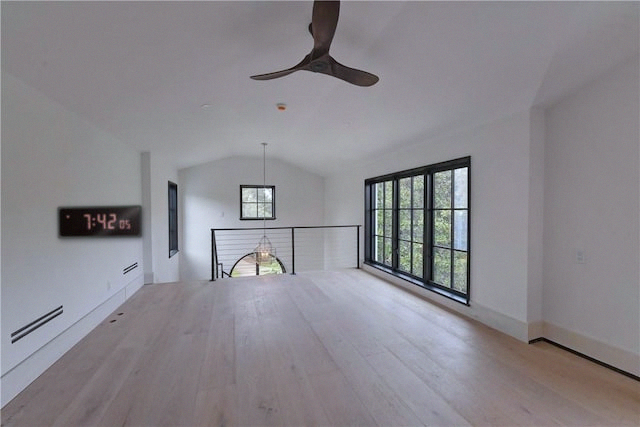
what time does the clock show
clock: 7:42
